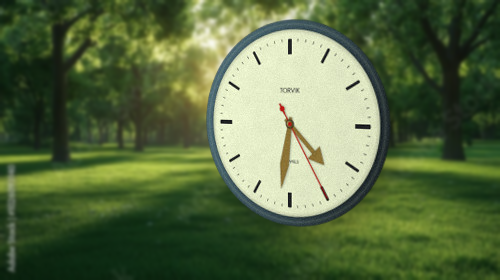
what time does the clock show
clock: 4:31:25
